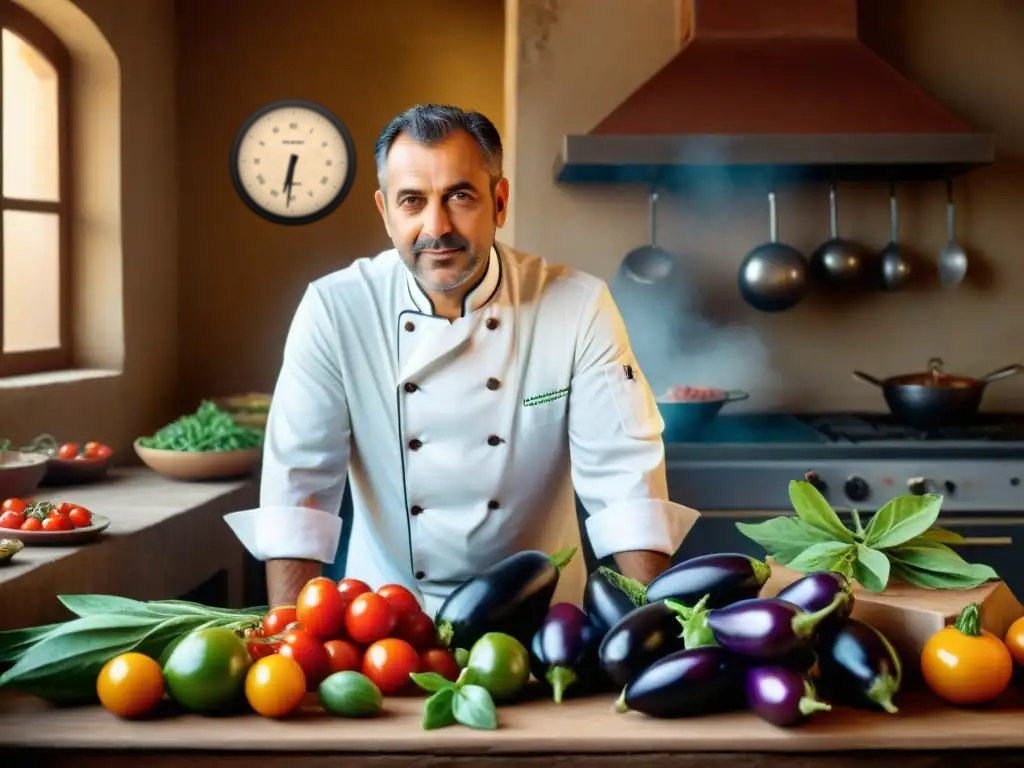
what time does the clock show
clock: 6:31
